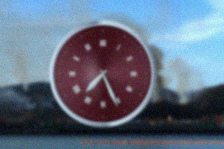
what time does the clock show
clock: 7:26
